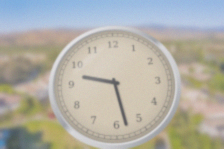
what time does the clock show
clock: 9:28
